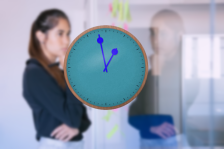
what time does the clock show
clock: 12:58
